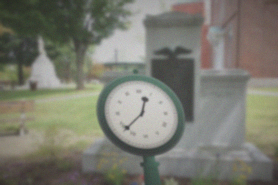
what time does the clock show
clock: 12:38
